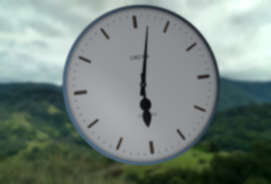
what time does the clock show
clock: 6:02
